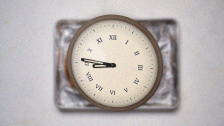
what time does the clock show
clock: 8:46
